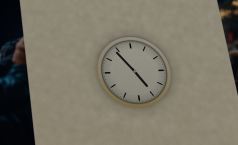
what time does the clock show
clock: 4:54
